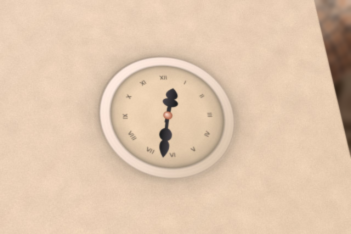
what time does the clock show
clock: 12:32
